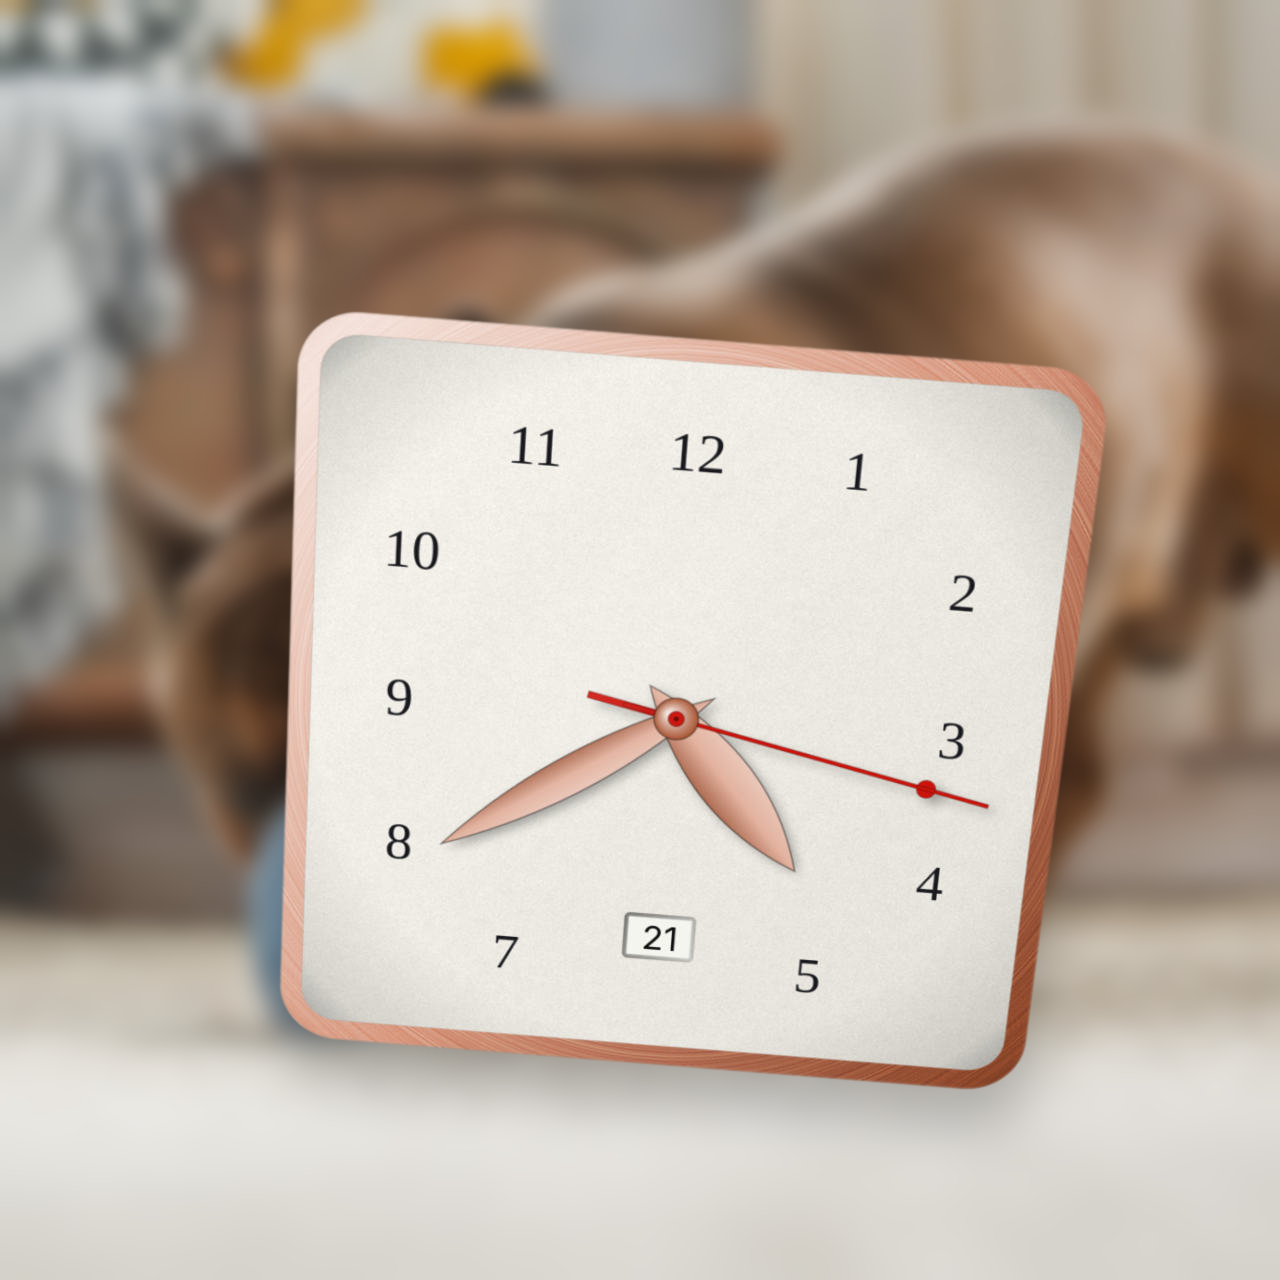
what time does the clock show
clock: 4:39:17
